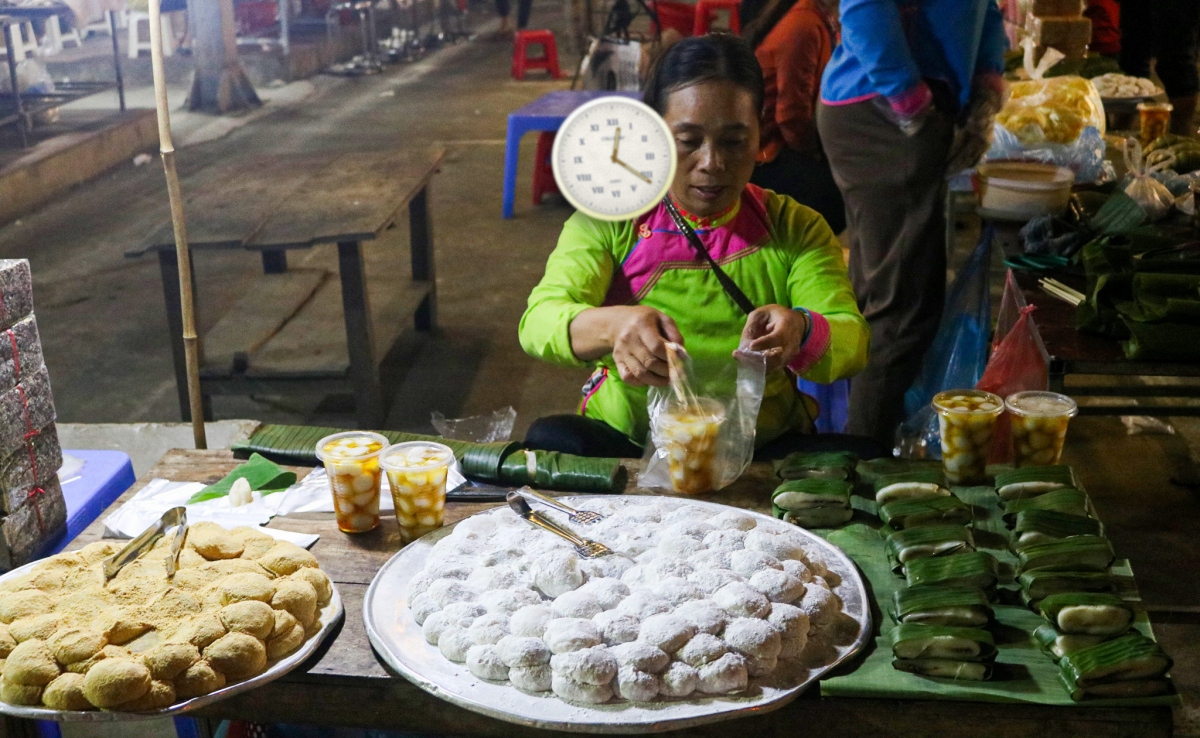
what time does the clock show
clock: 12:21
